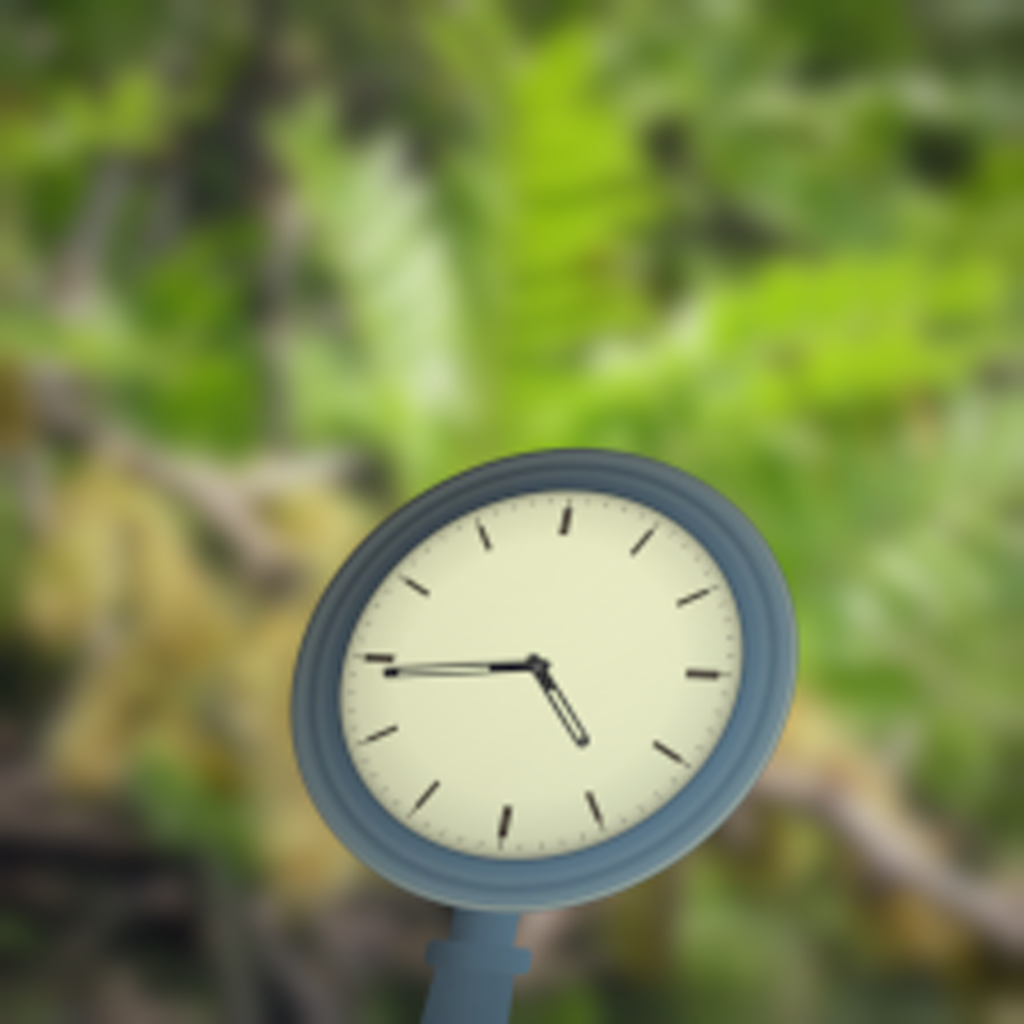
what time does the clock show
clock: 4:44
